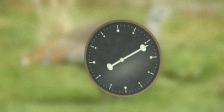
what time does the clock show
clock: 8:11
